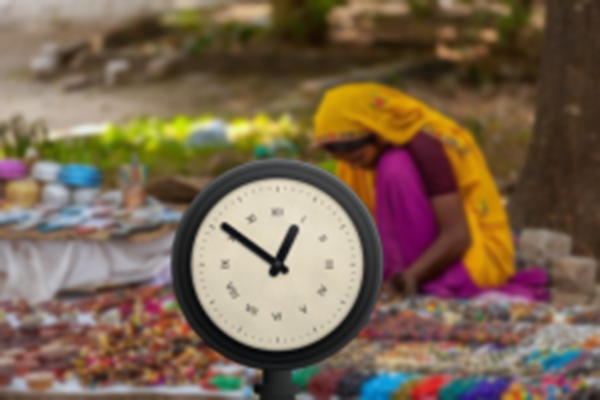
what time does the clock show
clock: 12:51
